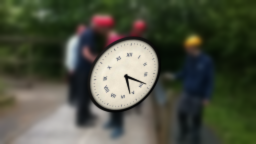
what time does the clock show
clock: 5:19
